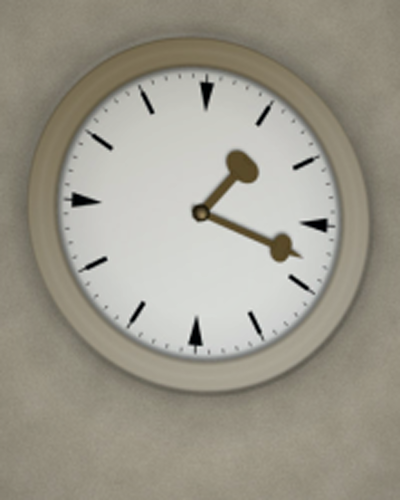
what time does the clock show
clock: 1:18
